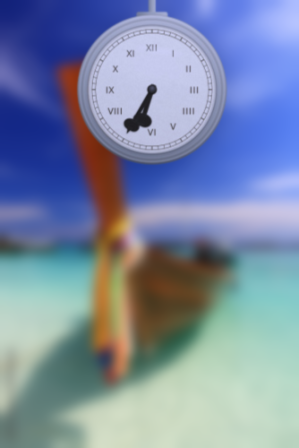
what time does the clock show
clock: 6:35
